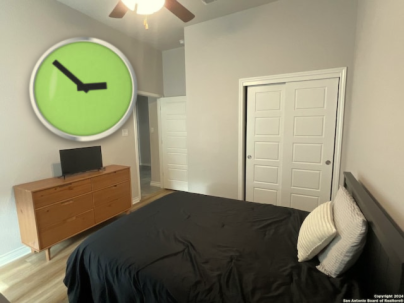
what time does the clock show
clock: 2:52
